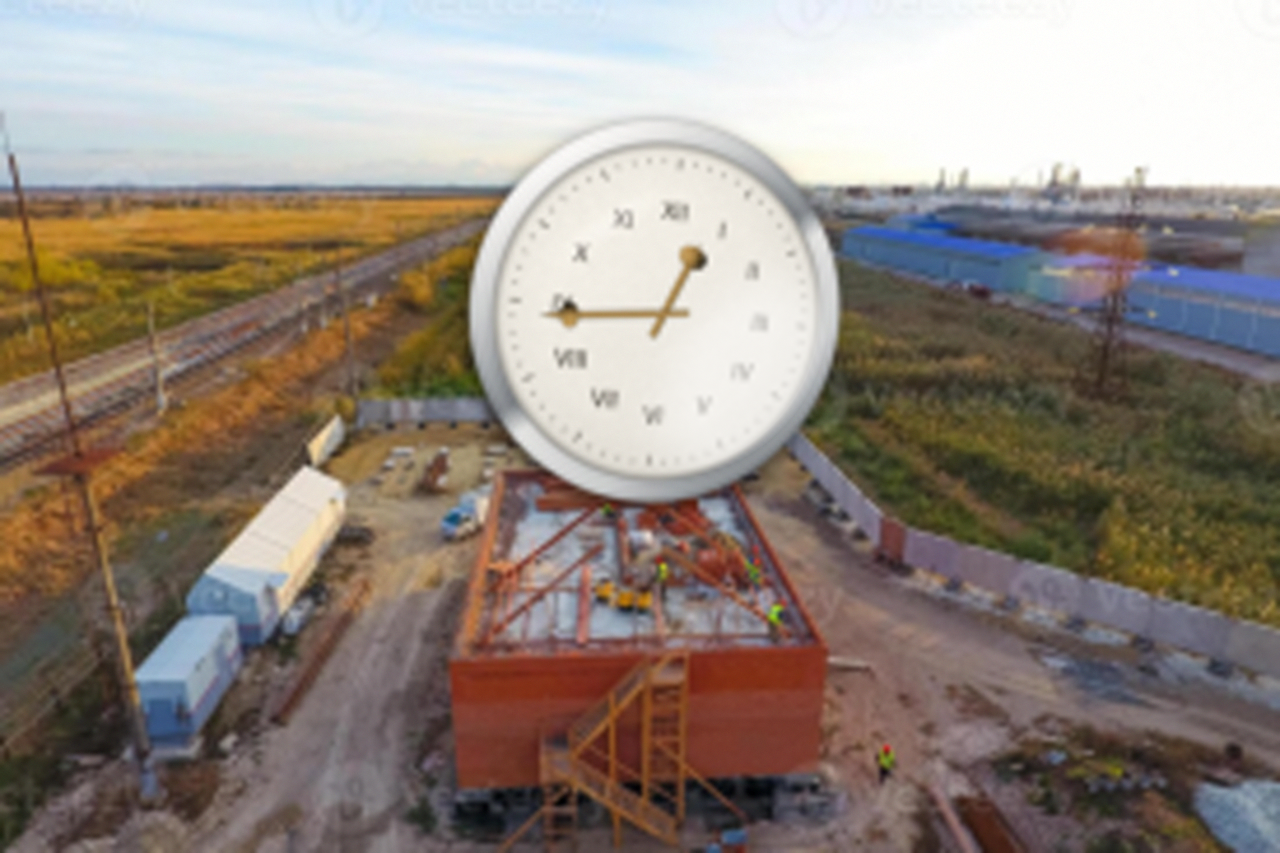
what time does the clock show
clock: 12:44
